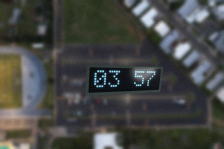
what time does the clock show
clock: 3:57
